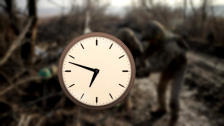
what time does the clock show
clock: 6:48
